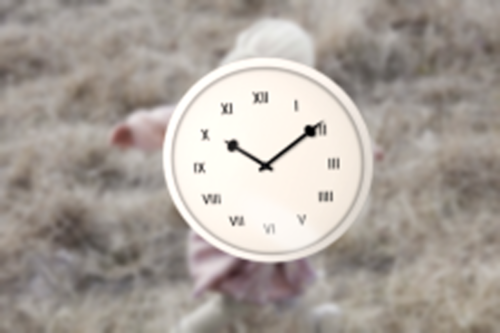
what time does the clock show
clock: 10:09
